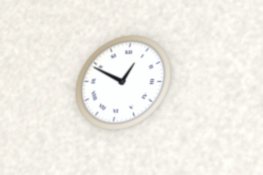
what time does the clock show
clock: 12:49
